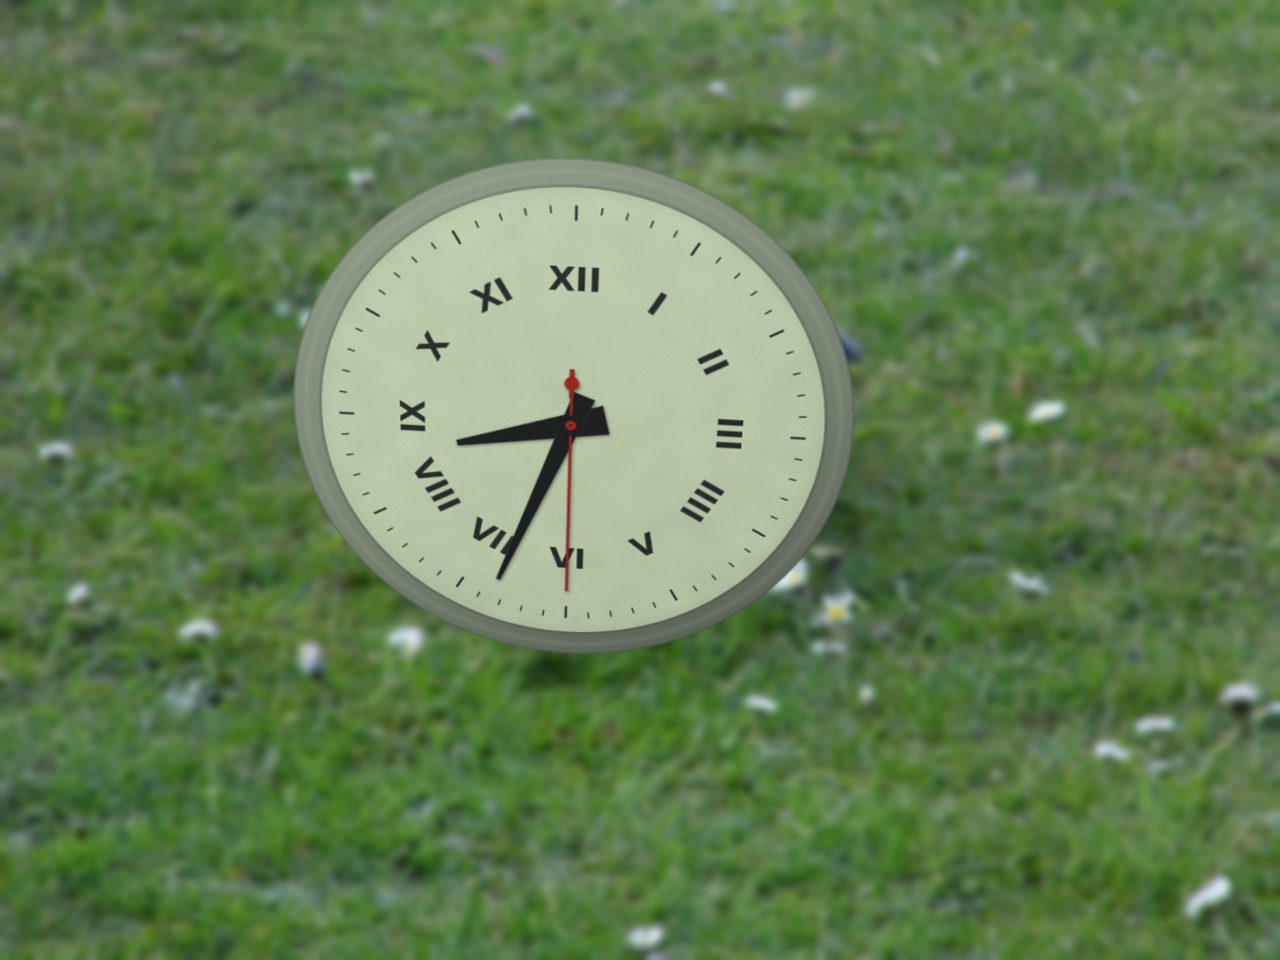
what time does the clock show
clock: 8:33:30
